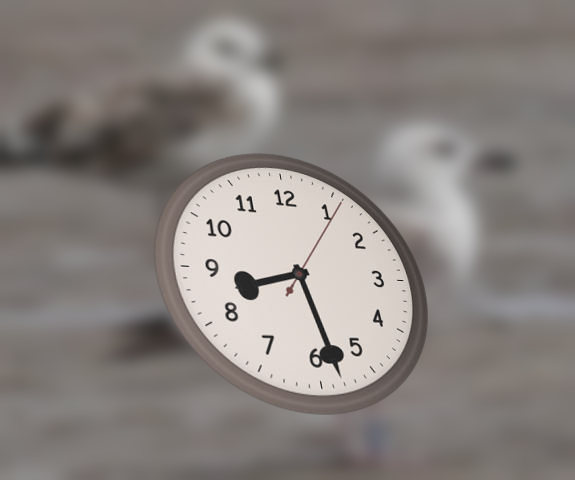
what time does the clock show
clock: 8:28:06
